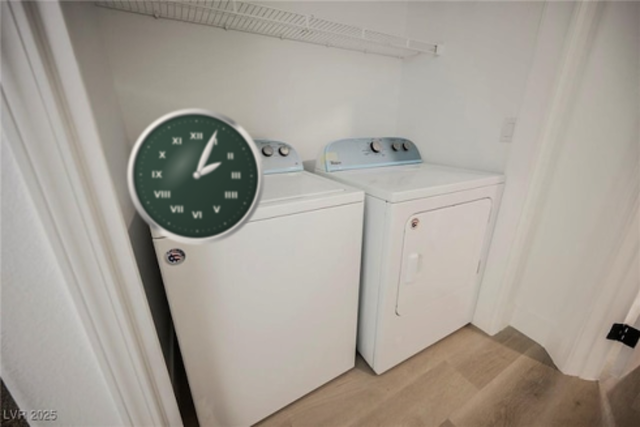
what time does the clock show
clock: 2:04
